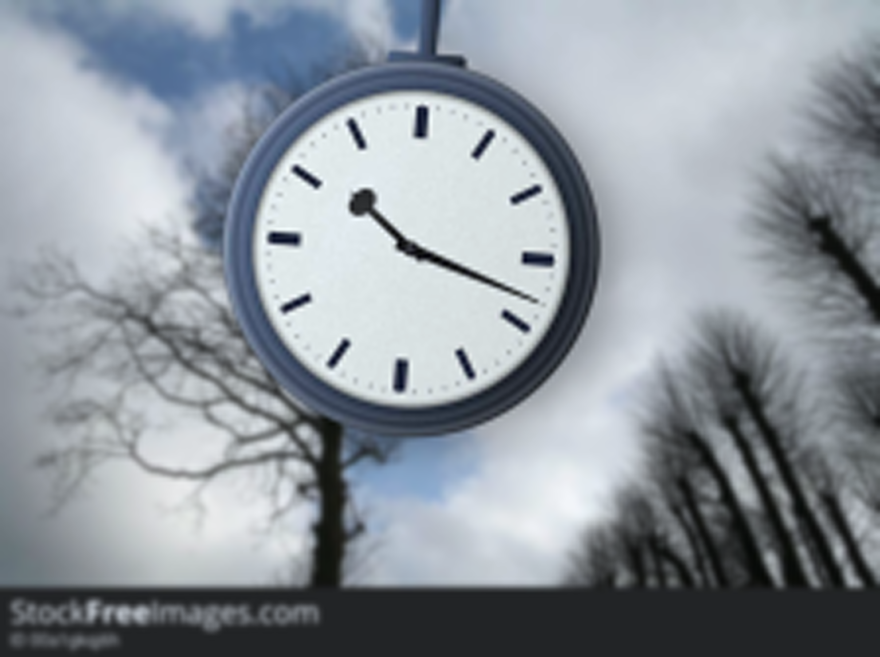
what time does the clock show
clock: 10:18
